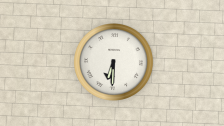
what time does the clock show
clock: 6:30
